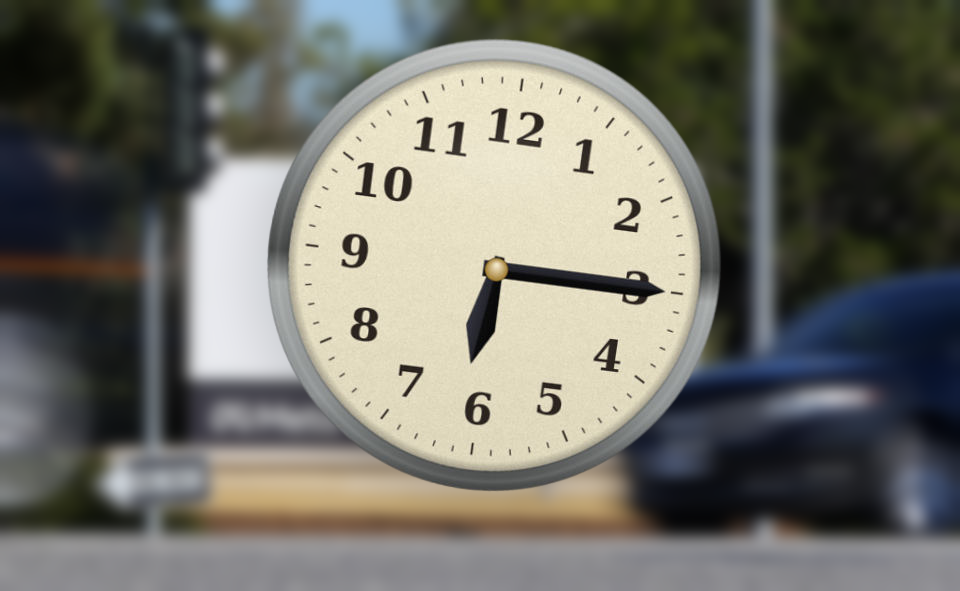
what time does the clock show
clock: 6:15
